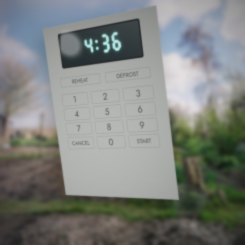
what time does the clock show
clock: 4:36
